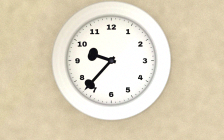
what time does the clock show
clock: 9:37
